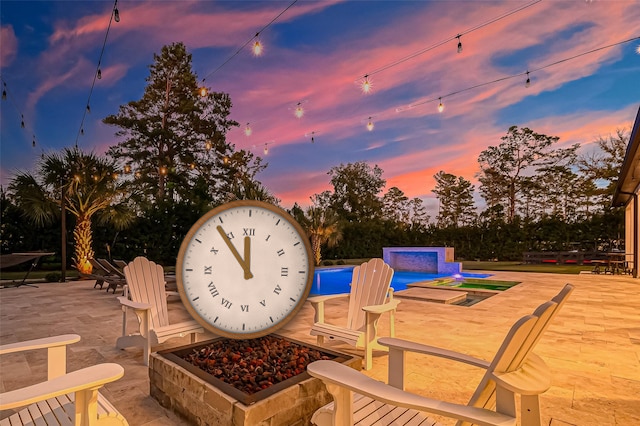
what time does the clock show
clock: 11:54
